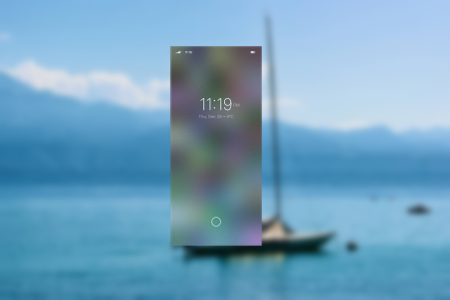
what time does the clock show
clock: 11:19
